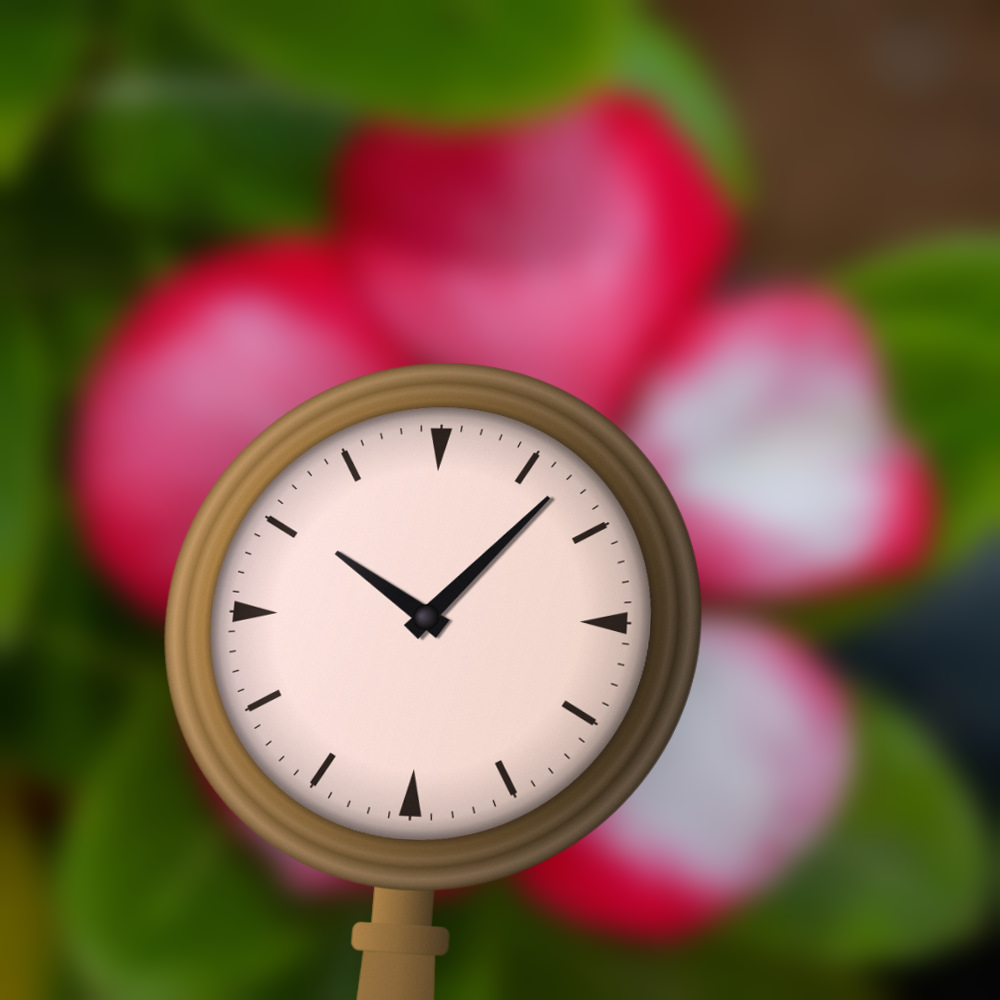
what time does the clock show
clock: 10:07
